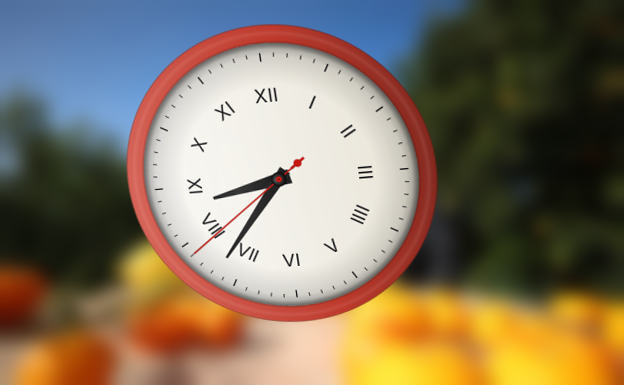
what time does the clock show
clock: 8:36:39
